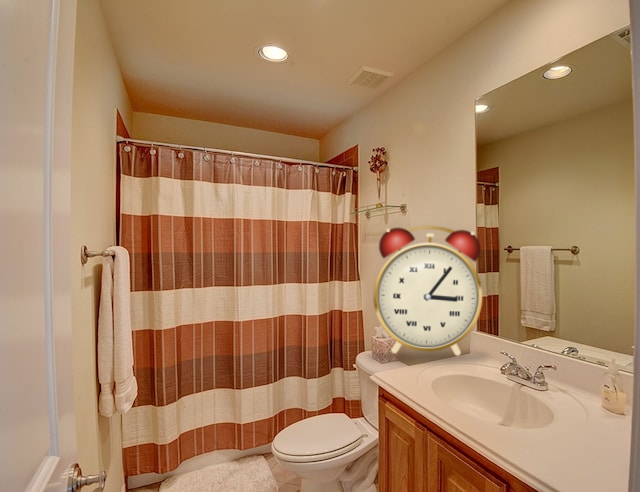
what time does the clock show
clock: 3:06
